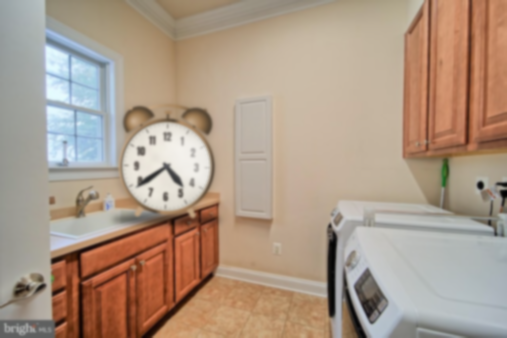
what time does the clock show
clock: 4:39
